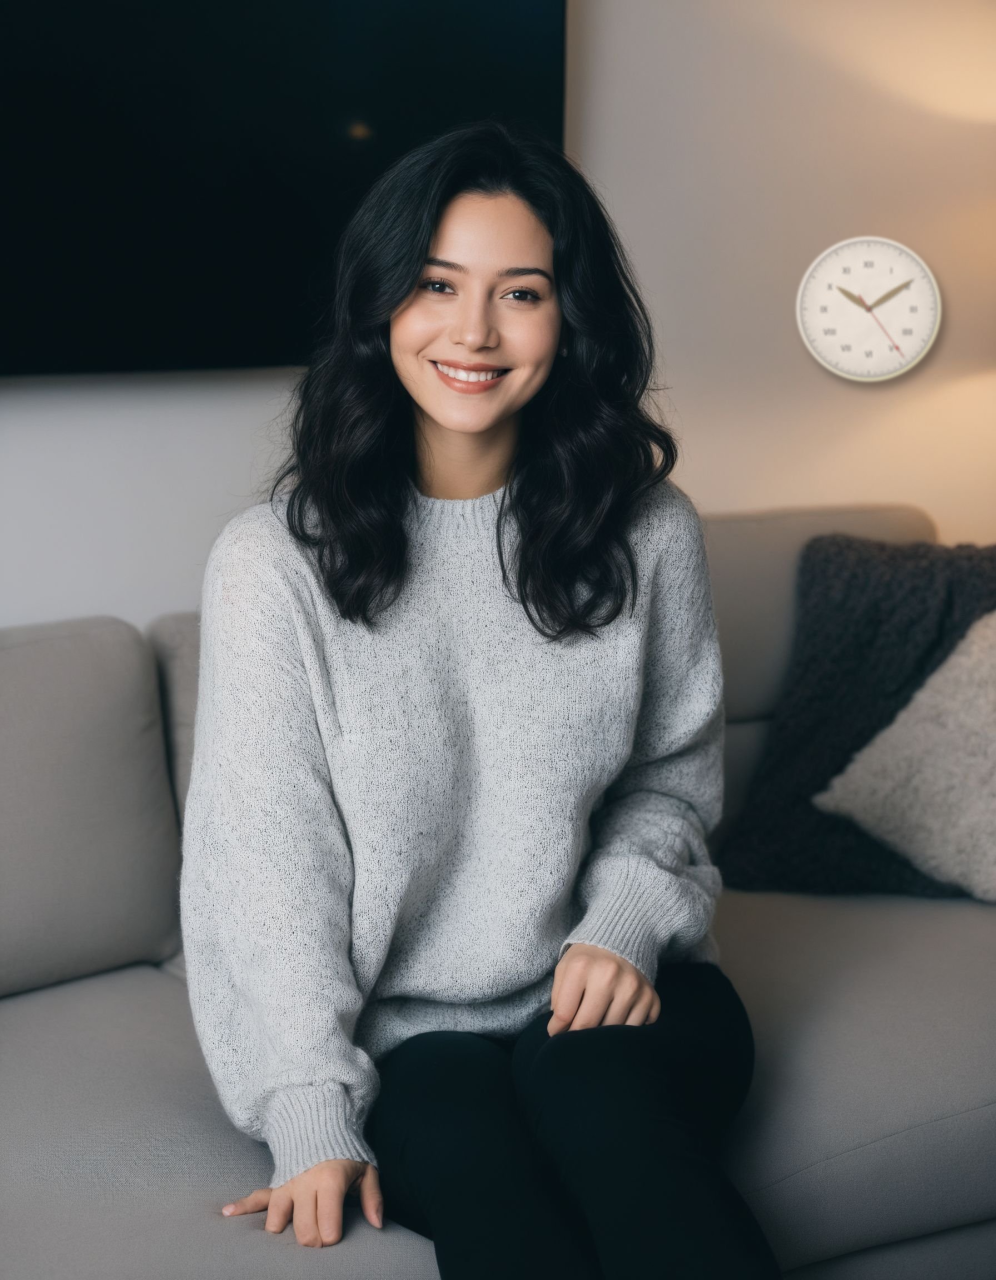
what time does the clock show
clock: 10:09:24
